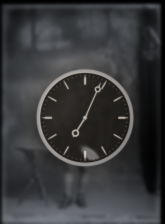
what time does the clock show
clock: 7:04
